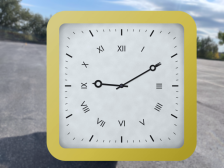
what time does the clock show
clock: 9:10
